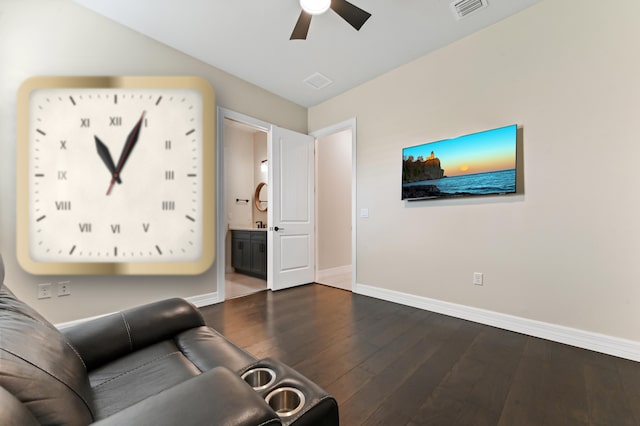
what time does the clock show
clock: 11:04:04
